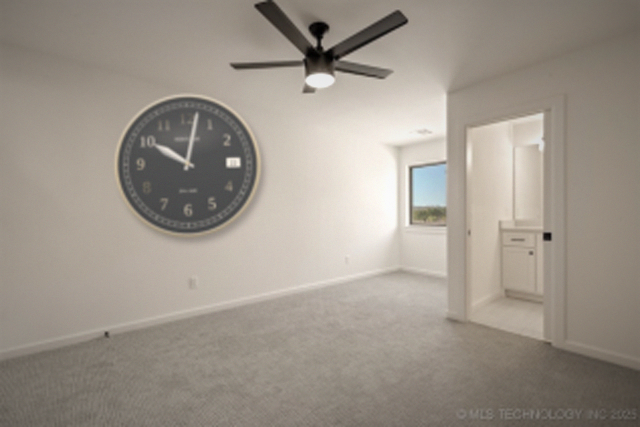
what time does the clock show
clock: 10:02
